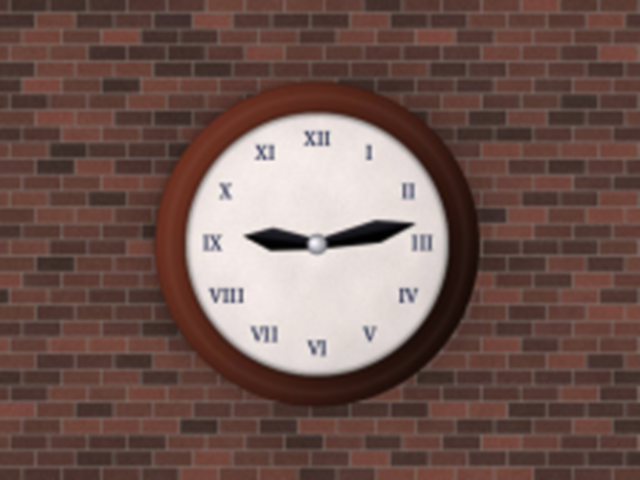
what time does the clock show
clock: 9:13
